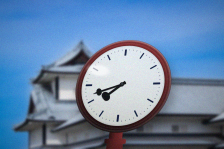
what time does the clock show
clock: 7:42
